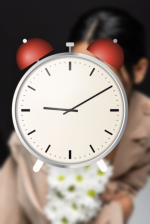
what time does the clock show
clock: 9:10
